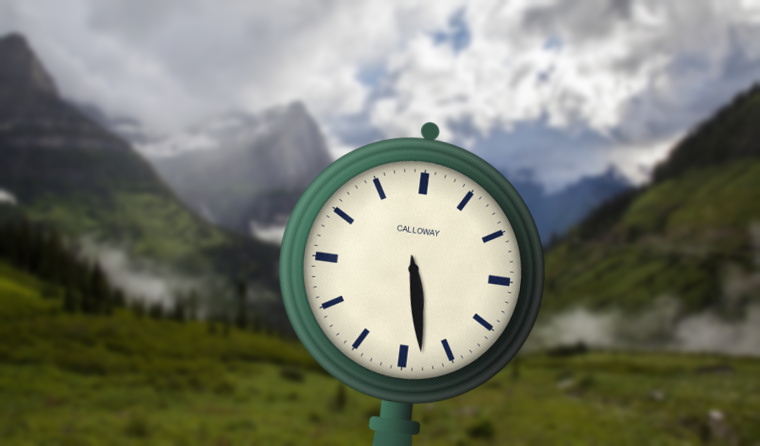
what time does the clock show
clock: 5:28
